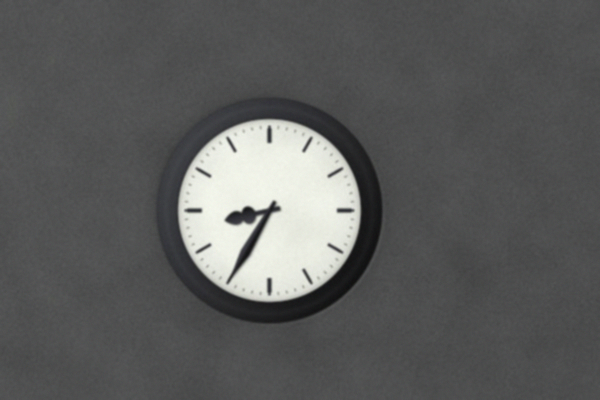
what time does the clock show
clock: 8:35
